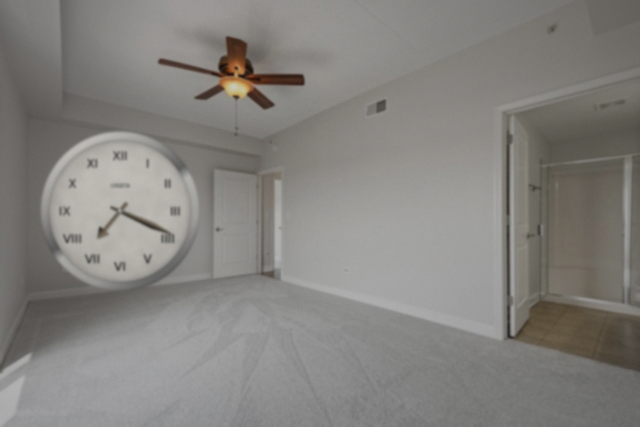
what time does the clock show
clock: 7:19
